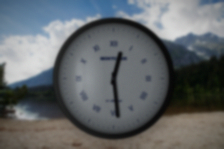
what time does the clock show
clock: 12:29
